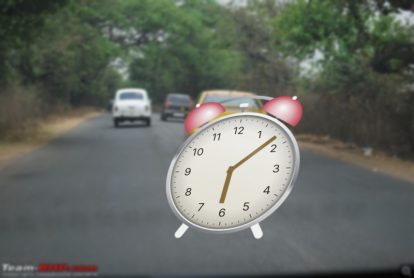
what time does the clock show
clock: 6:08
